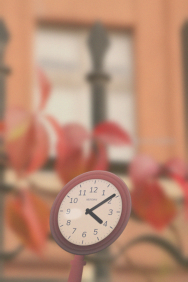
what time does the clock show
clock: 4:09
